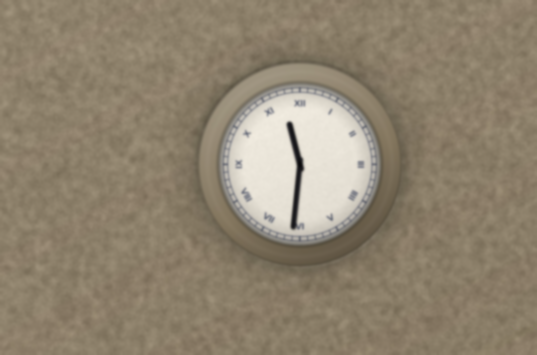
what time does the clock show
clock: 11:31
